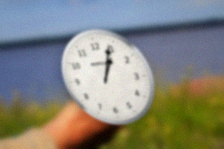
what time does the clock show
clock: 1:04
